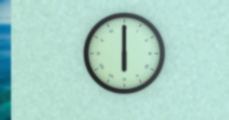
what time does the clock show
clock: 6:00
